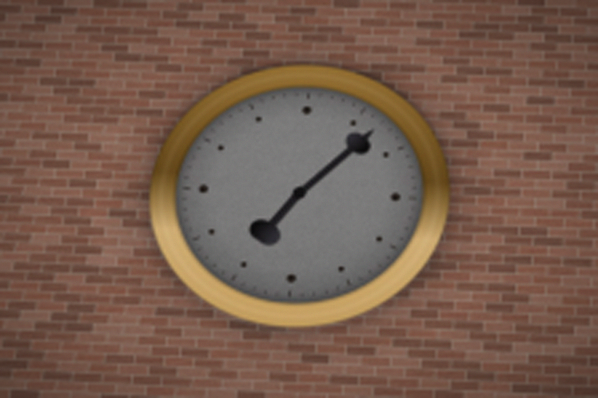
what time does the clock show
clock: 7:07
